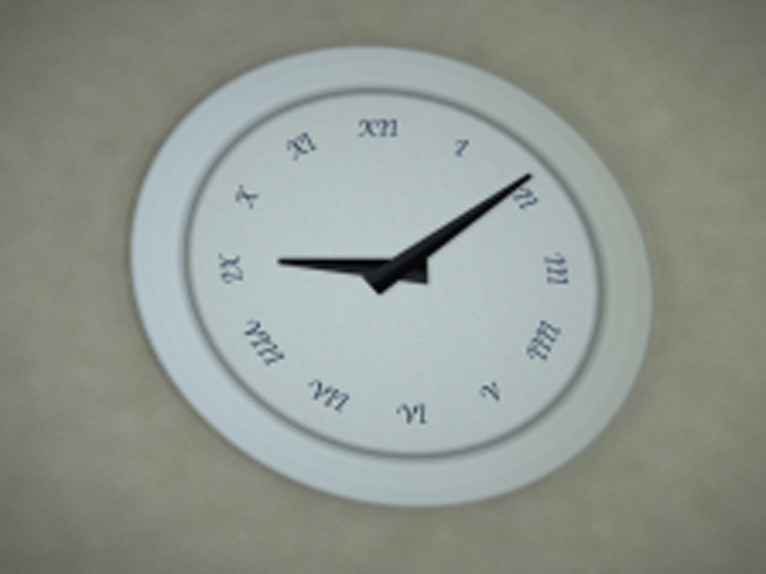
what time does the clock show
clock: 9:09
